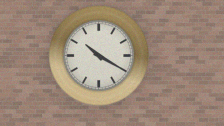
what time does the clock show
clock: 10:20
